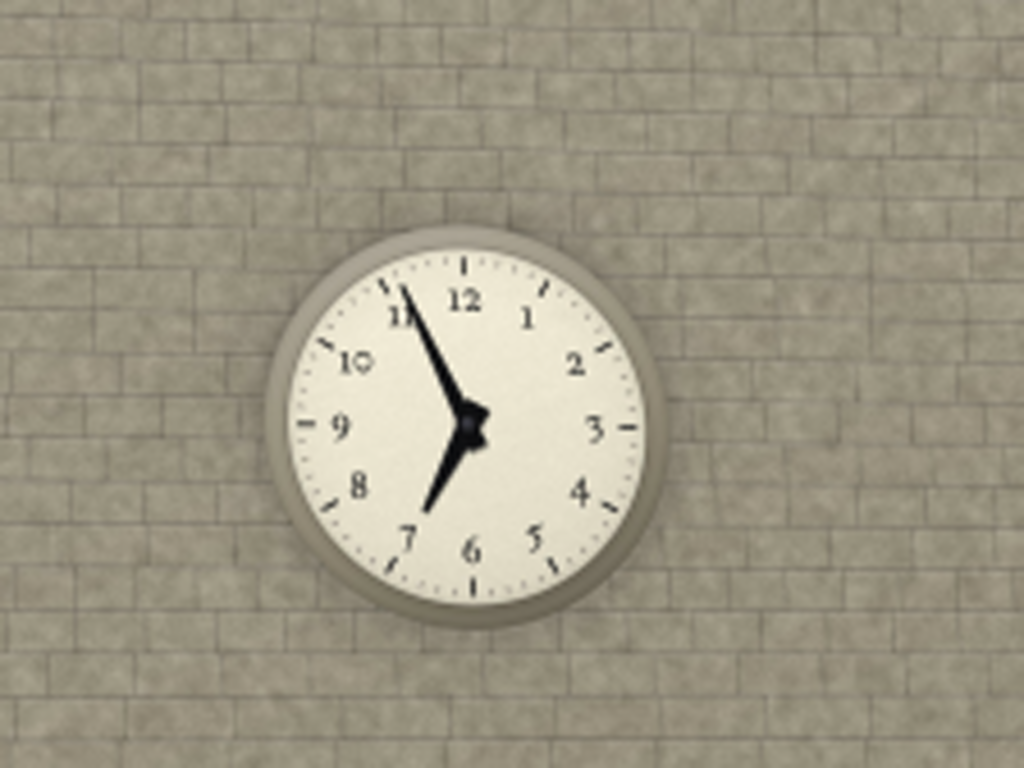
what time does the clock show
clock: 6:56
